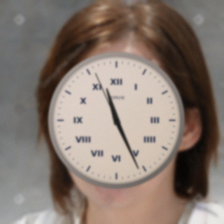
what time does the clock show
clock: 11:25:56
